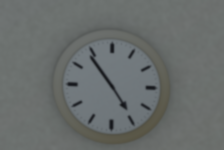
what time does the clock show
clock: 4:54
